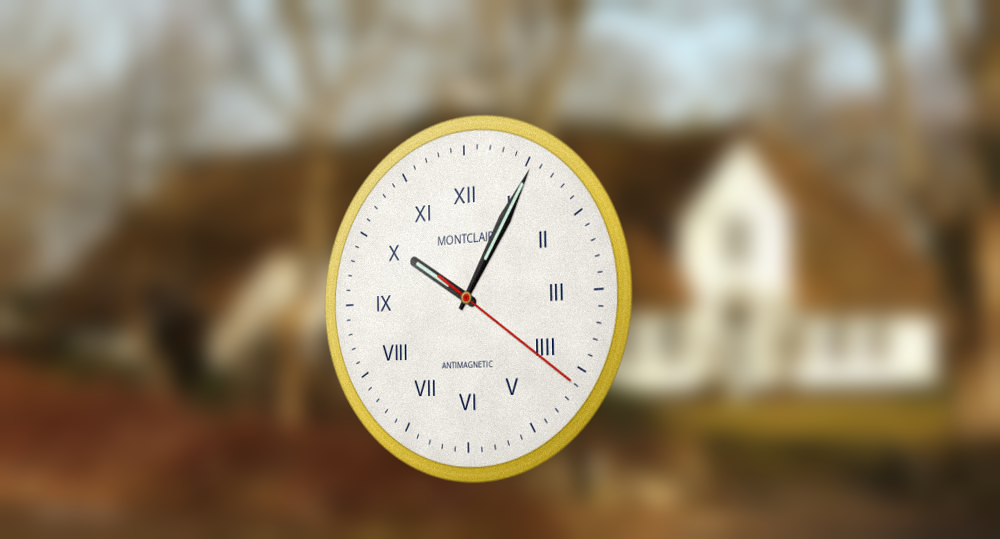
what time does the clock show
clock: 10:05:21
